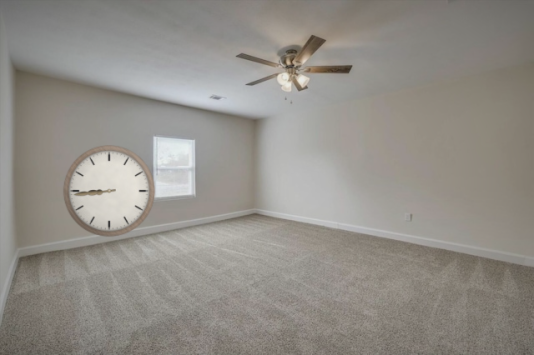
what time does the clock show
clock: 8:44
